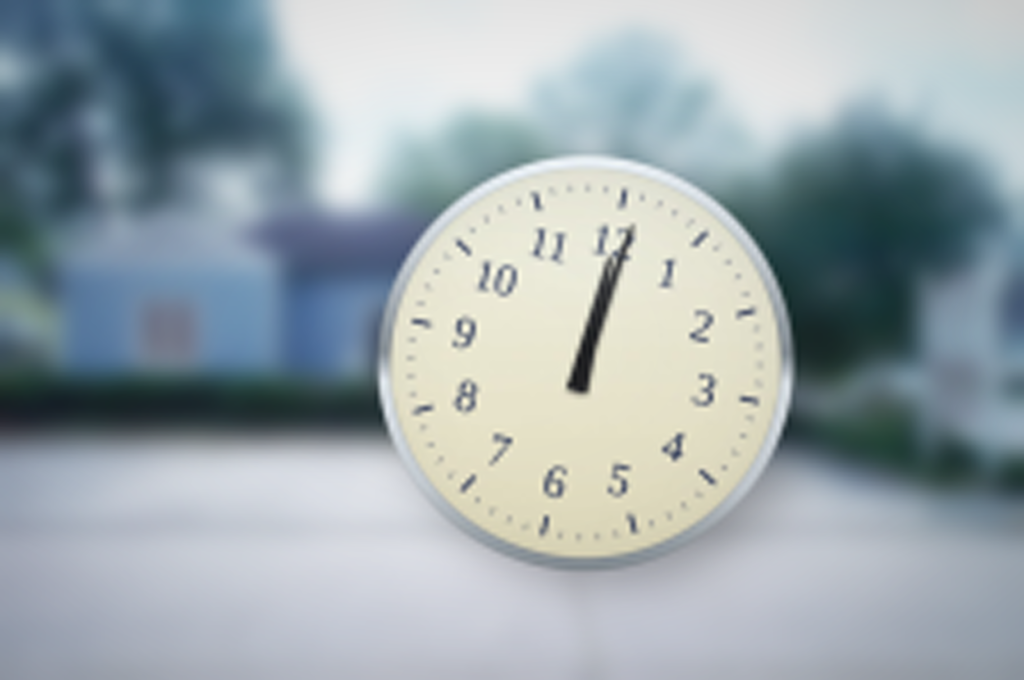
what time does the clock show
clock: 12:01
